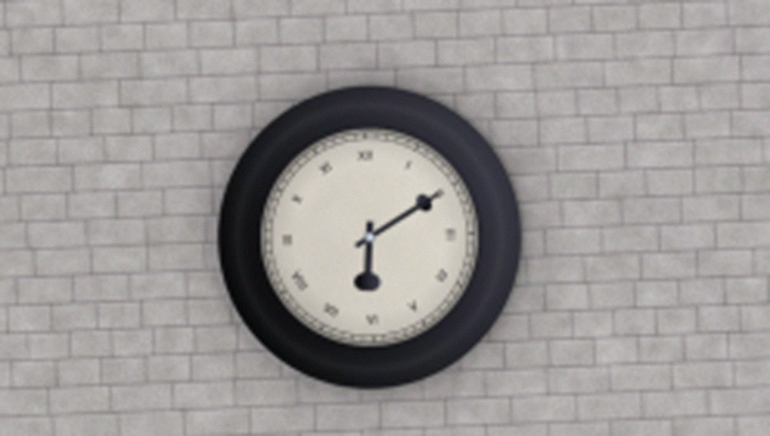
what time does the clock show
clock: 6:10
